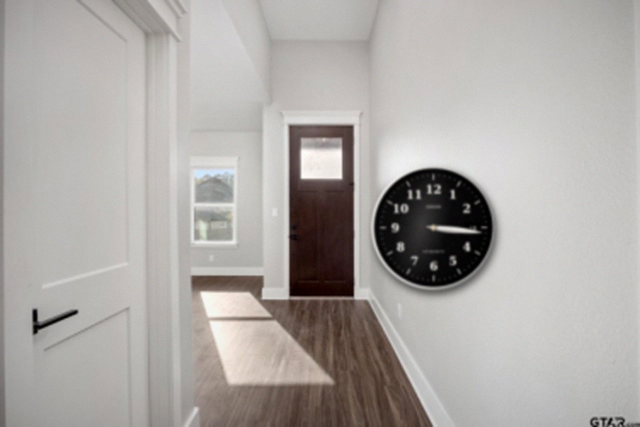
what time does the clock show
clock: 3:16
